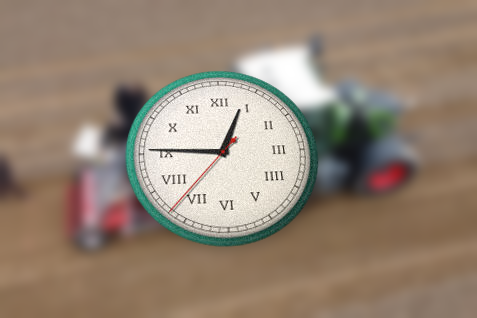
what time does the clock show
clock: 12:45:37
